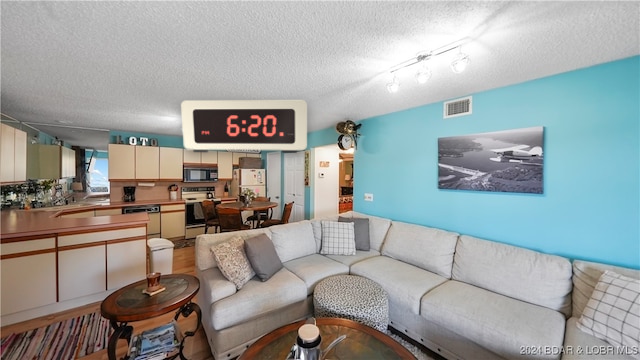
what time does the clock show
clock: 6:20
